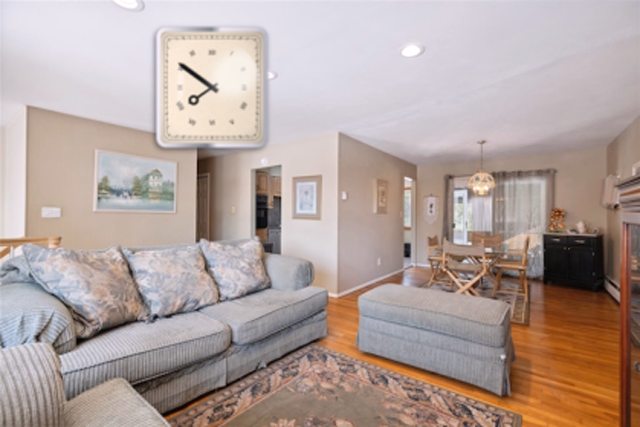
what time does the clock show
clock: 7:51
